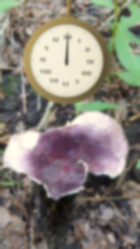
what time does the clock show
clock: 12:00
